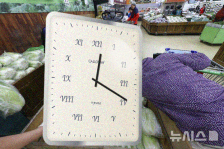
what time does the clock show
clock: 12:19
